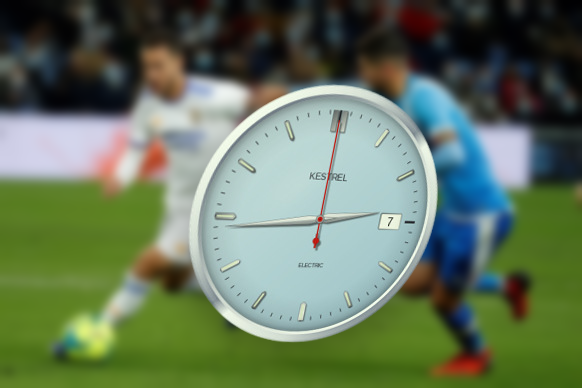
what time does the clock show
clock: 2:44:00
